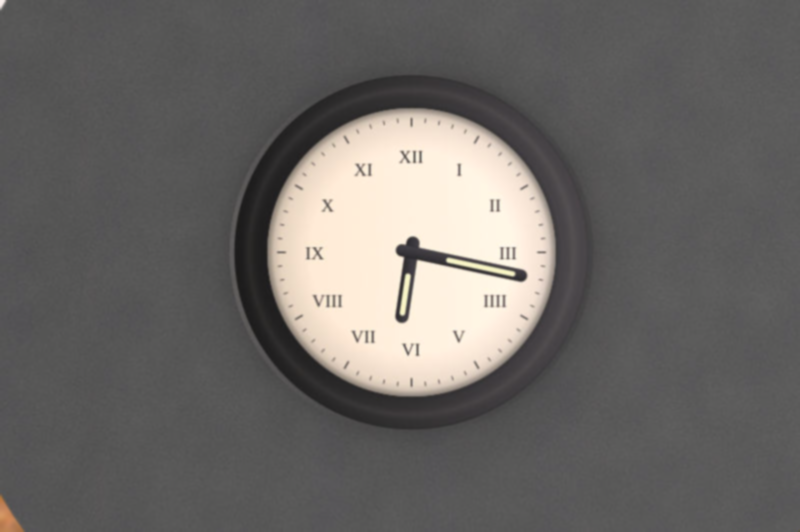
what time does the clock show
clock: 6:17
